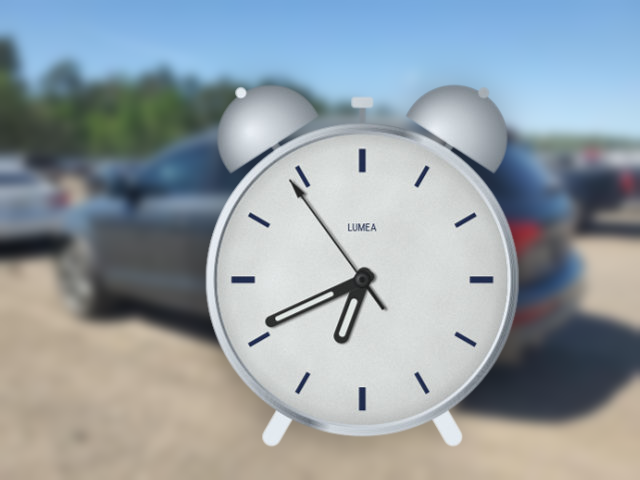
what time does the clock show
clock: 6:40:54
